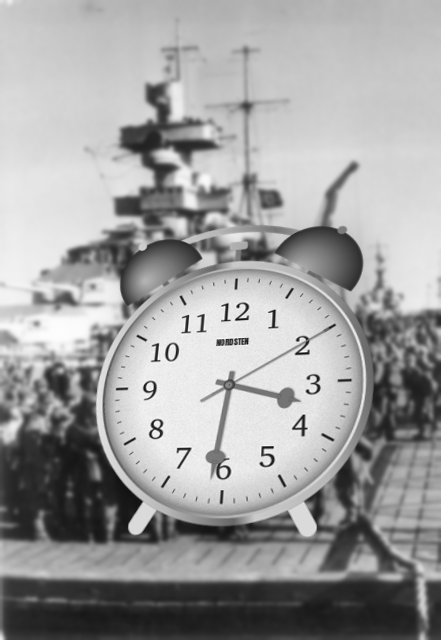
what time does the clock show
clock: 3:31:10
